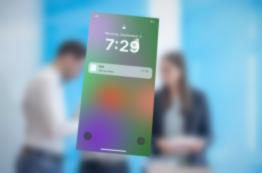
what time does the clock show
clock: 7:29
